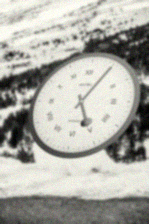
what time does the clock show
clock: 5:05
